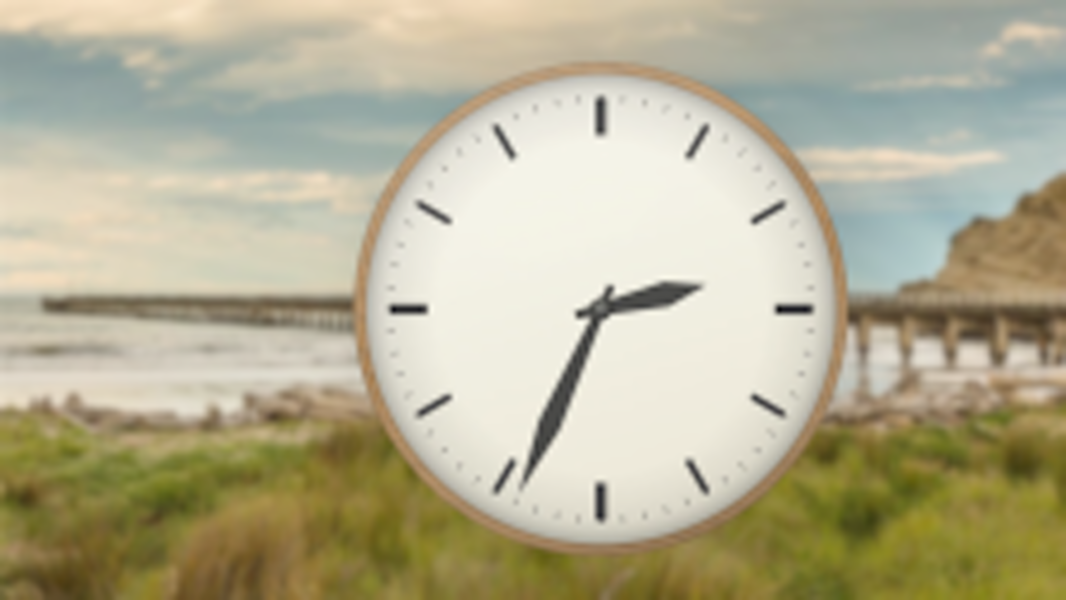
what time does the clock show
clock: 2:34
